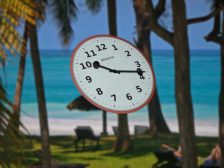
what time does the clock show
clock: 10:18
